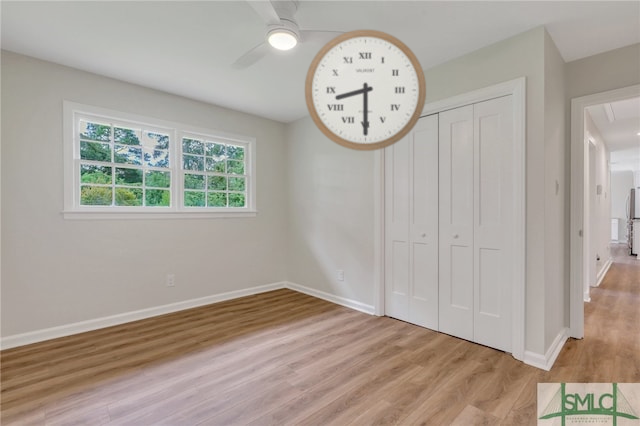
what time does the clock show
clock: 8:30
